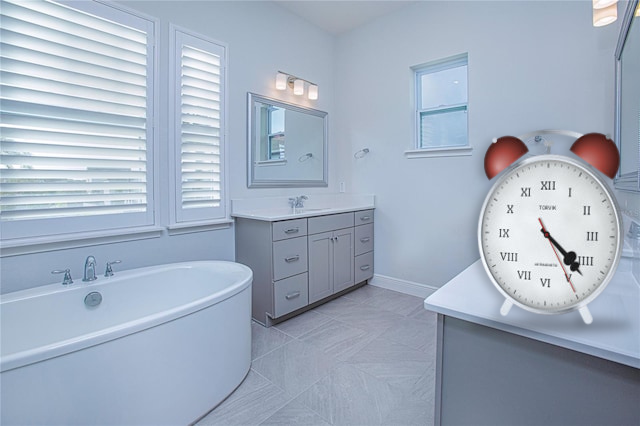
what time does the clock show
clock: 4:22:25
